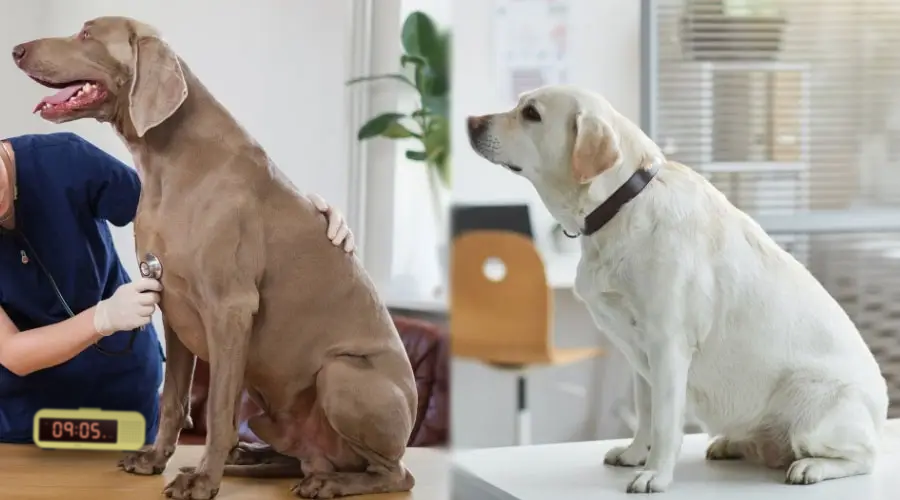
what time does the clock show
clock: 9:05
